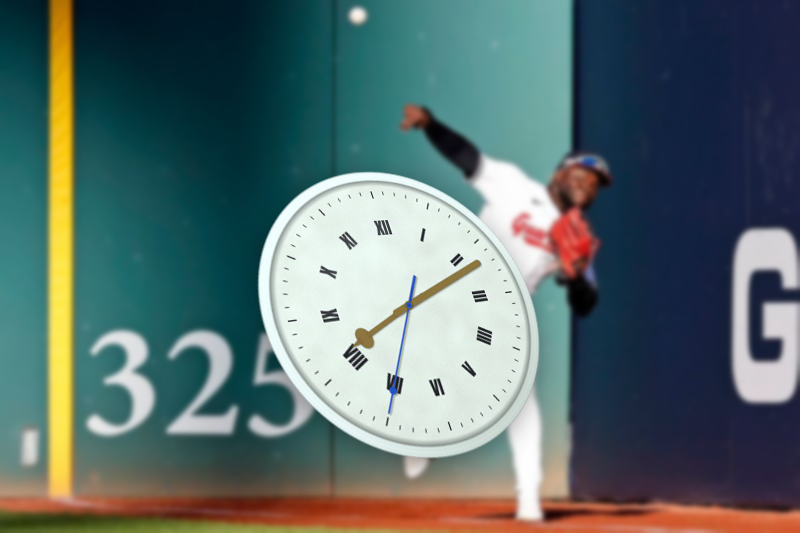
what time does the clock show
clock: 8:11:35
